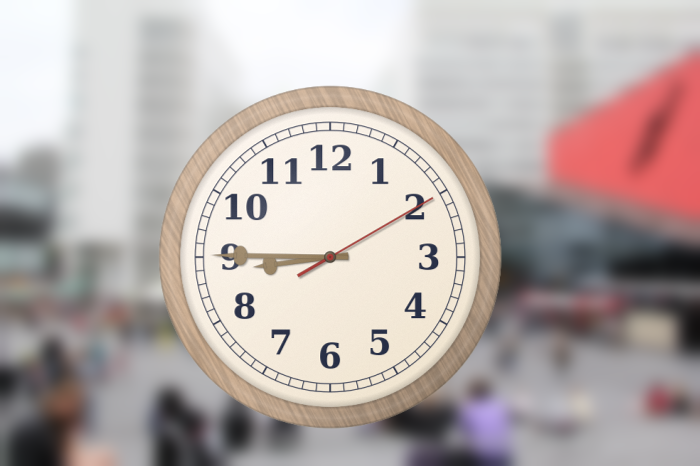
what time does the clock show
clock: 8:45:10
